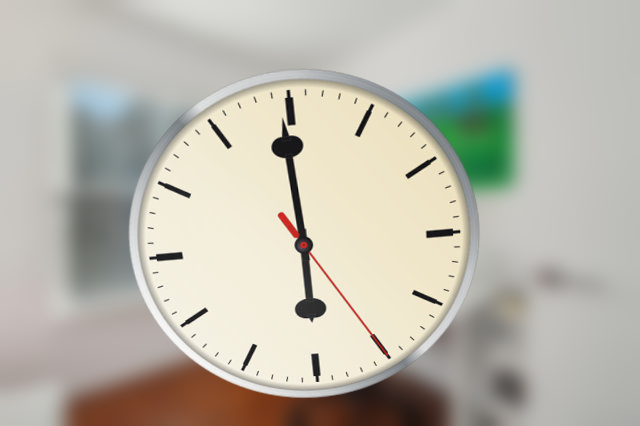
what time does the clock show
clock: 5:59:25
